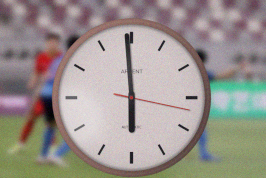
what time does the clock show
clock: 5:59:17
